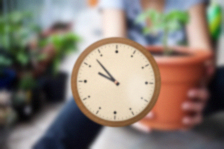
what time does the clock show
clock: 9:53
